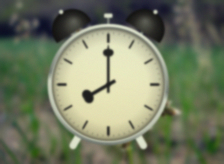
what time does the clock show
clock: 8:00
